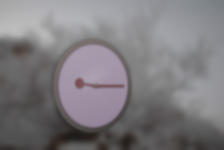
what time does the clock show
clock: 9:15
